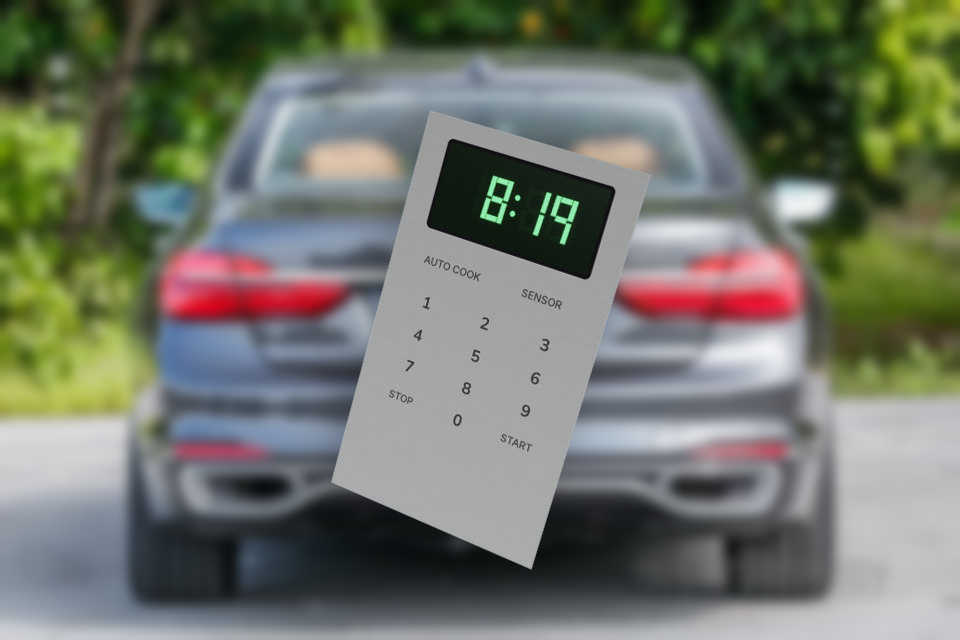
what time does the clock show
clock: 8:19
